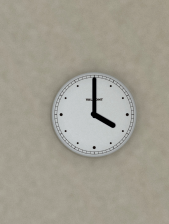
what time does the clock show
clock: 4:00
